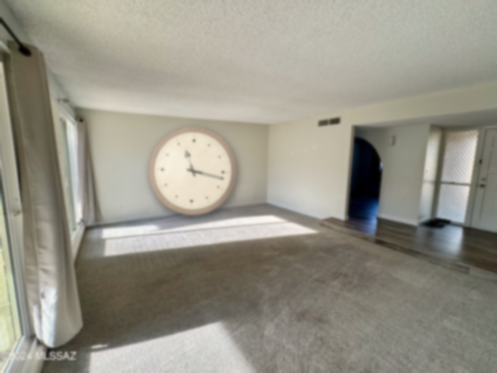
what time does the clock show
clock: 11:17
